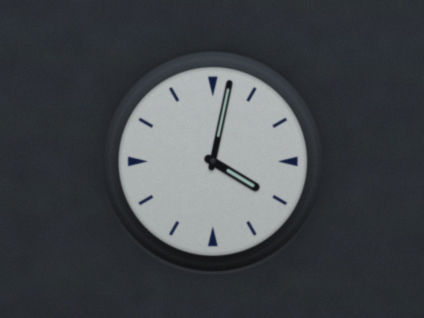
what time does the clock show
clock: 4:02
